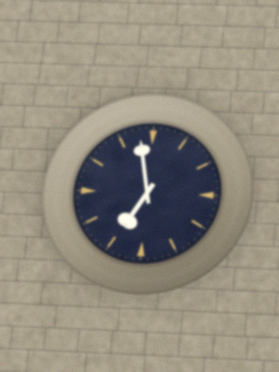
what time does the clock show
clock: 6:58
